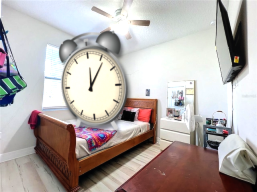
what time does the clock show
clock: 12:06
